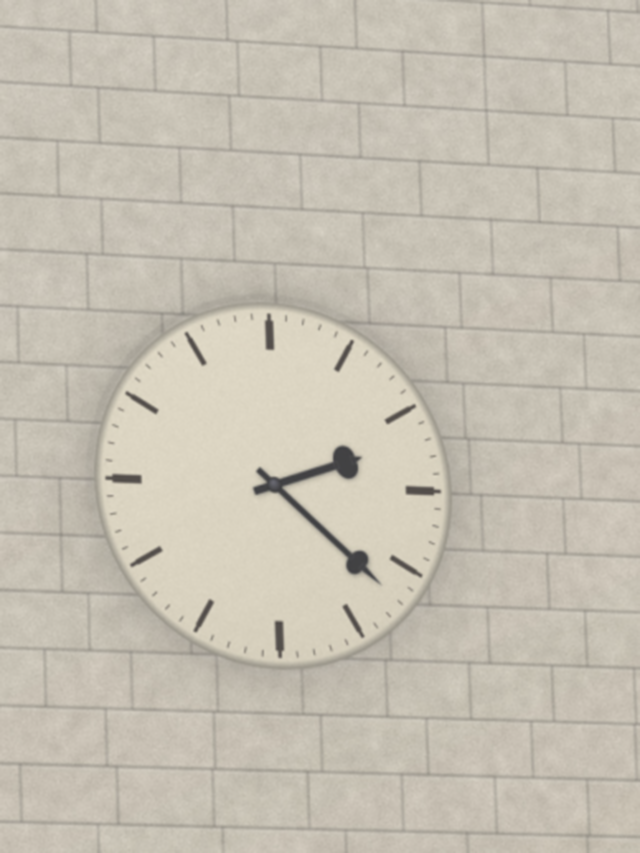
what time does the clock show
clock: 2:22
